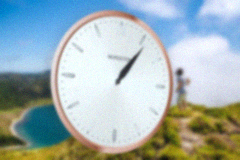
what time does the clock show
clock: 1:06
